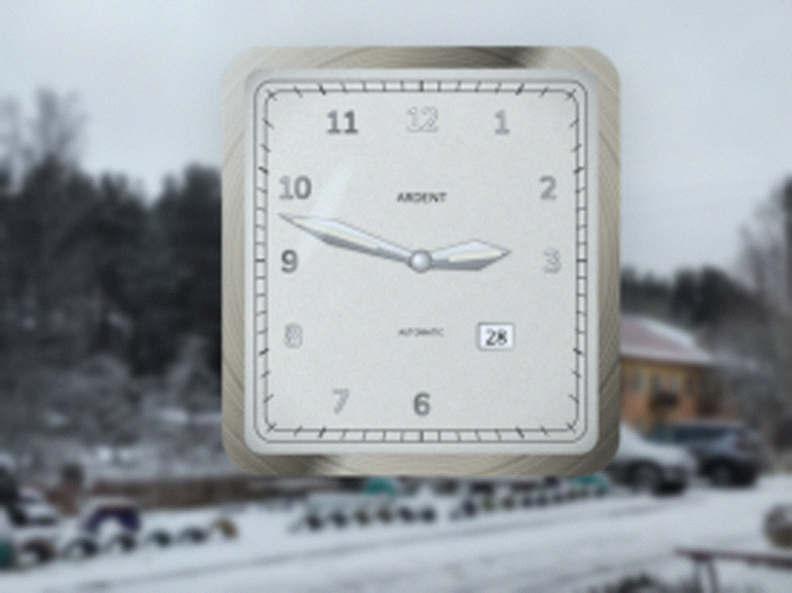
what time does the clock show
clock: 2:48
